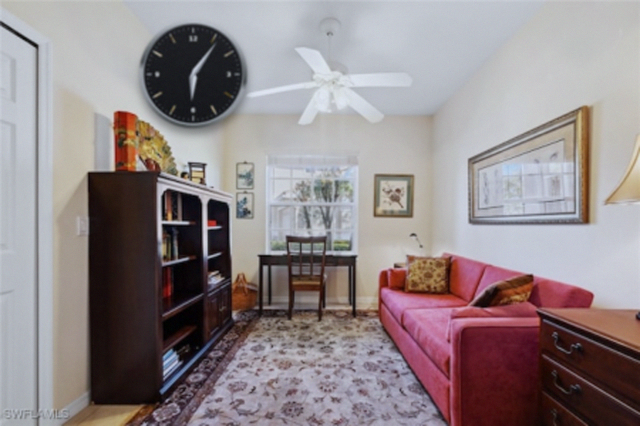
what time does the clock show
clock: 6:06
